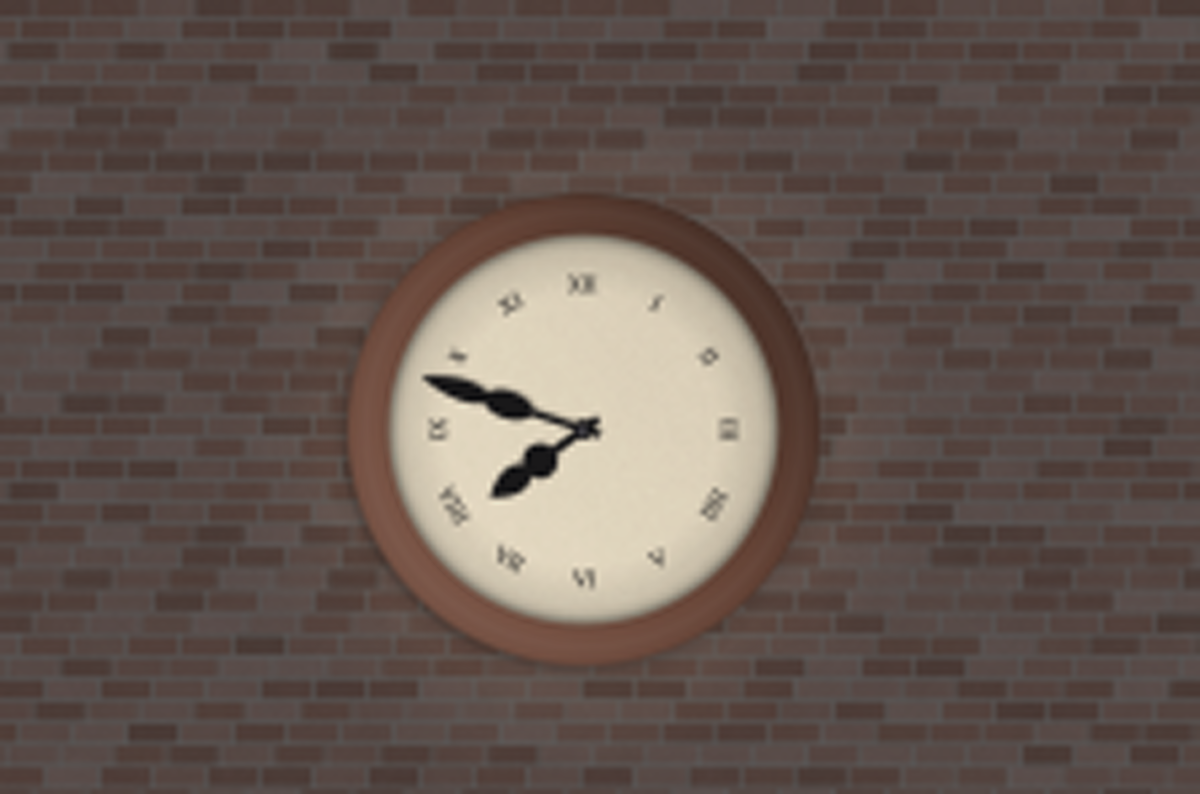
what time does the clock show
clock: 7:48
